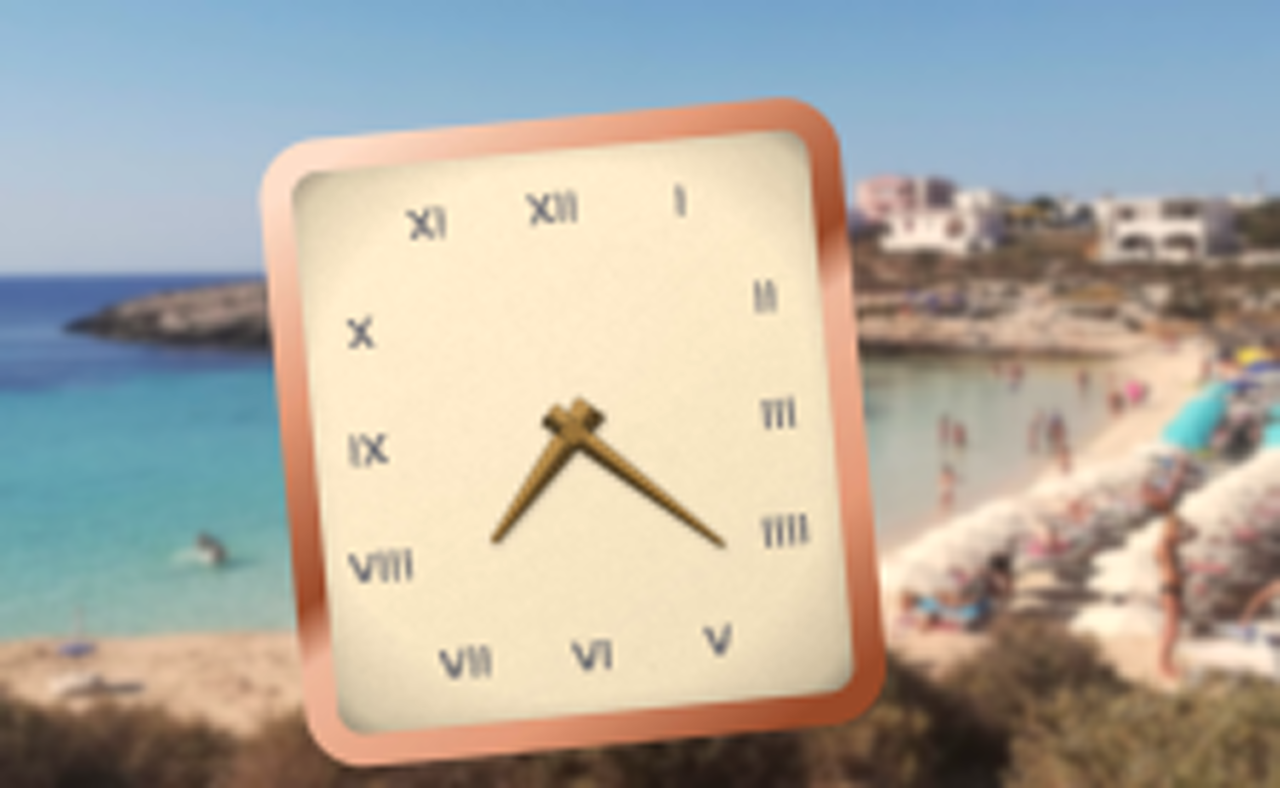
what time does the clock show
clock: 7:22
